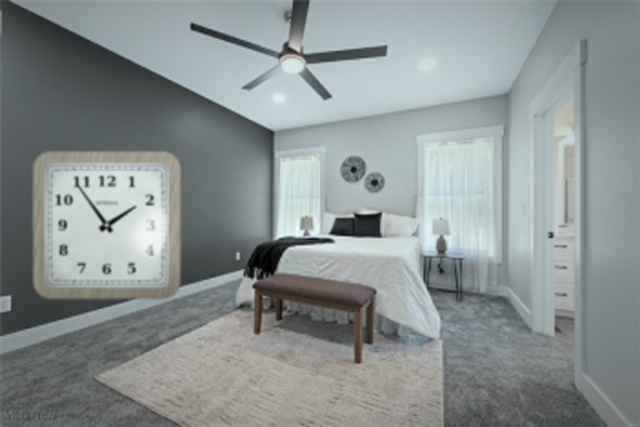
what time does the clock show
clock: 1:54
